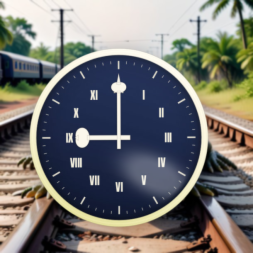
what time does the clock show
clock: 9:00
